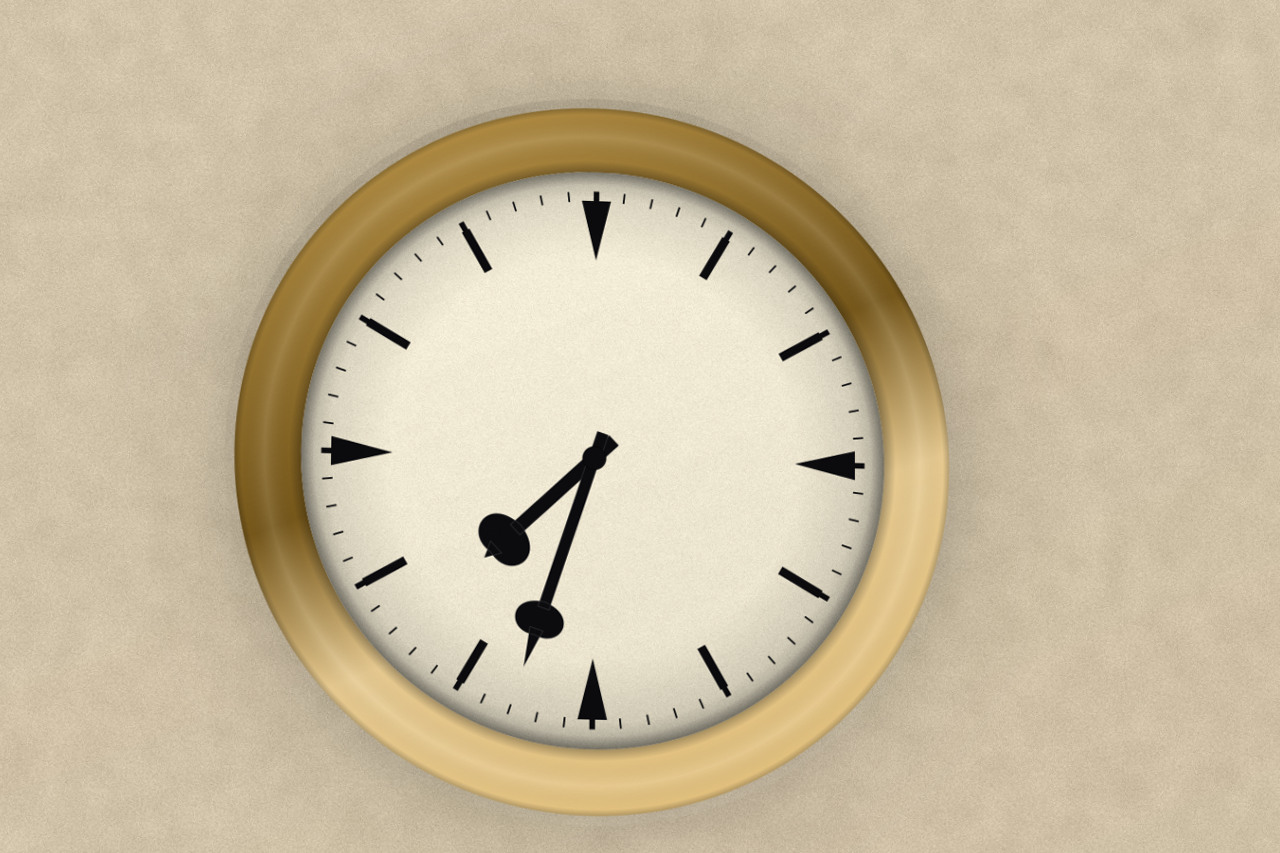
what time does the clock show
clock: 7:33
